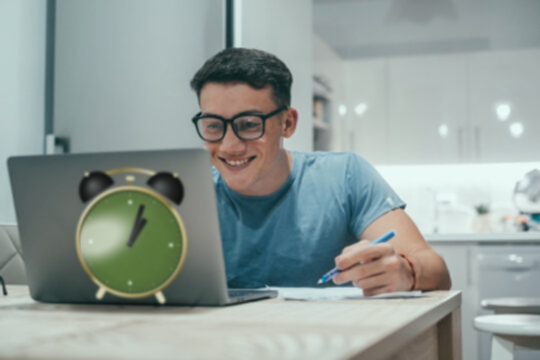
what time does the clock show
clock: 1:03
